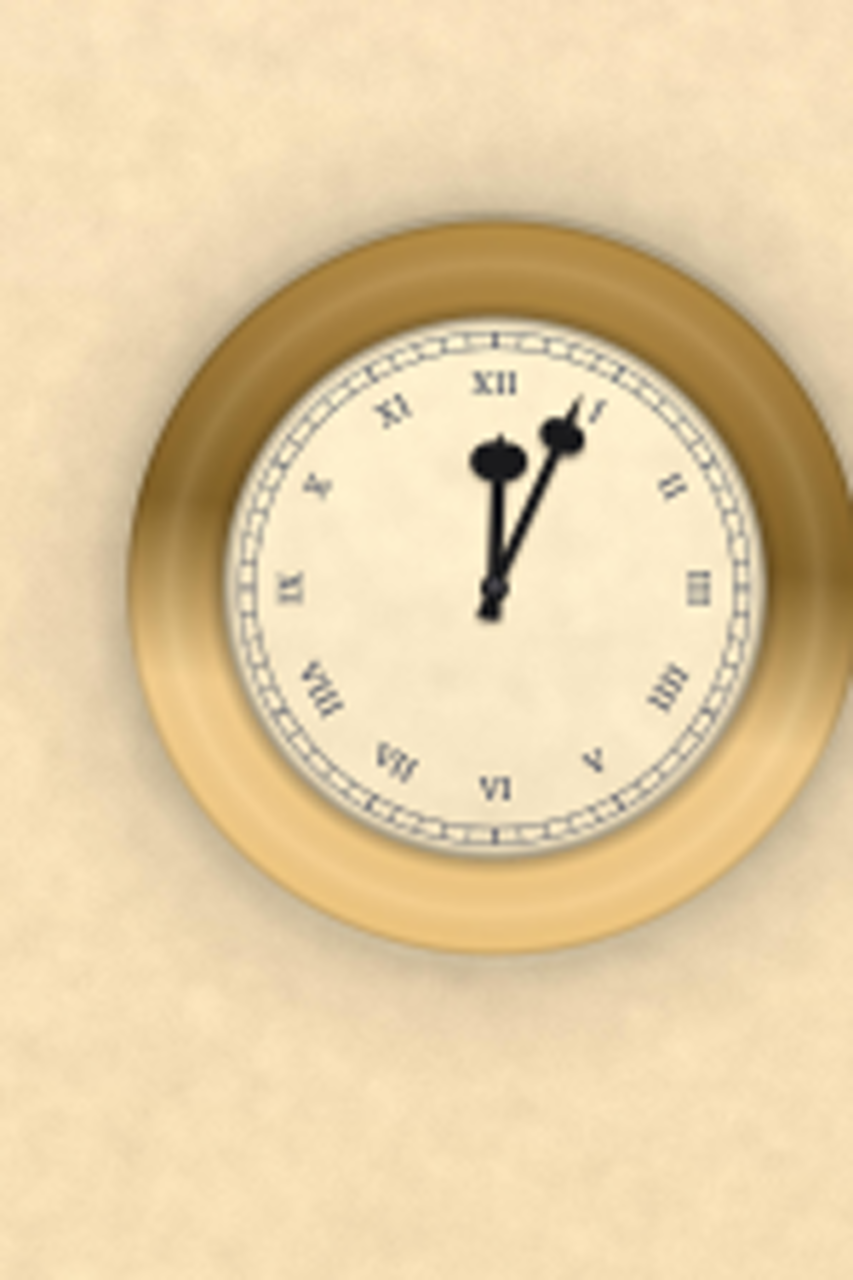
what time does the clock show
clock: 12:04
